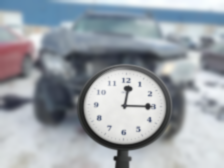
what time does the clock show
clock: 12:15
